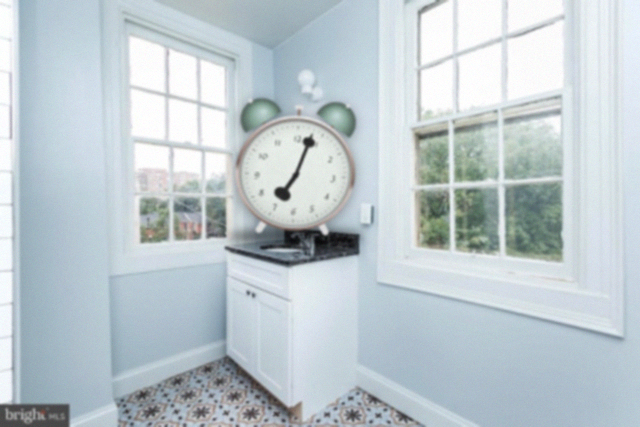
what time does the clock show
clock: 7:03
